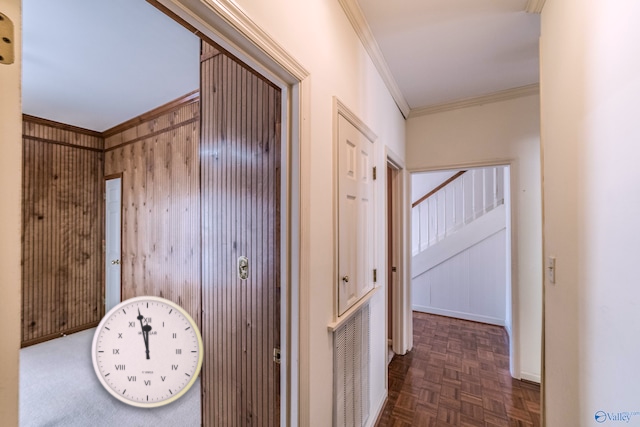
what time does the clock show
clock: 11:58
